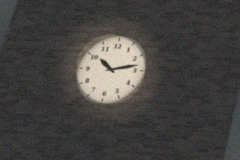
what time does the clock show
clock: 10:13
